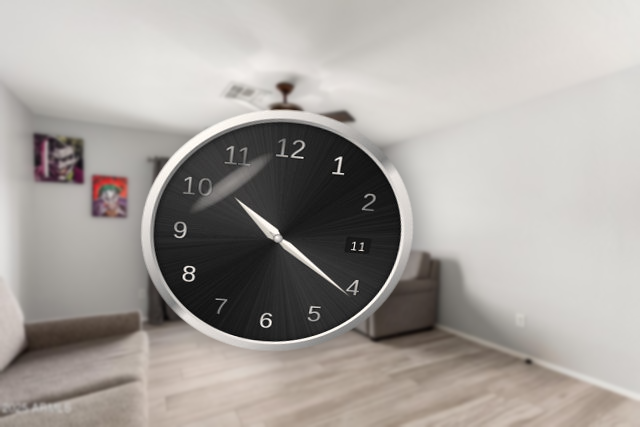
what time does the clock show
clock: 10:21
